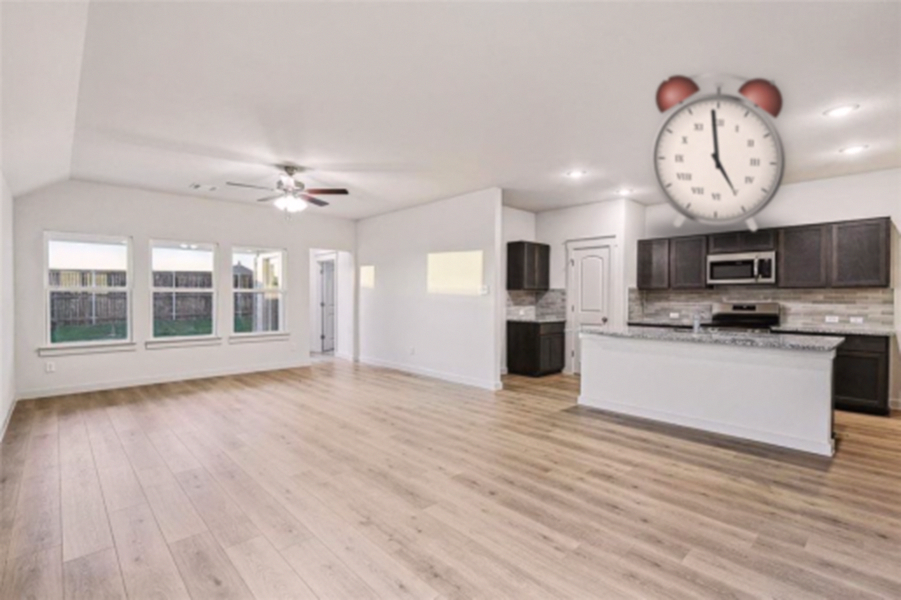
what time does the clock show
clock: 4:59
